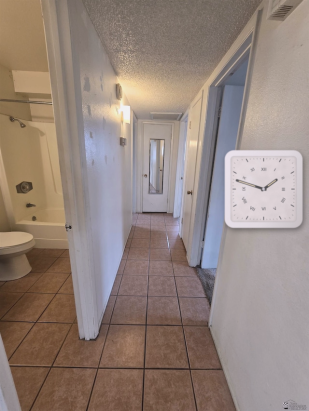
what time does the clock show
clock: 1:48
